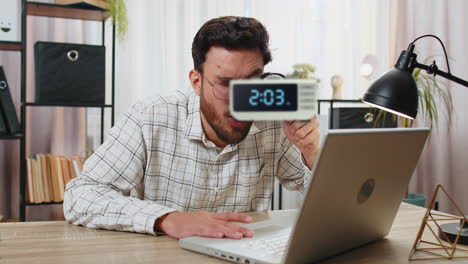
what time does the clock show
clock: 2:03
